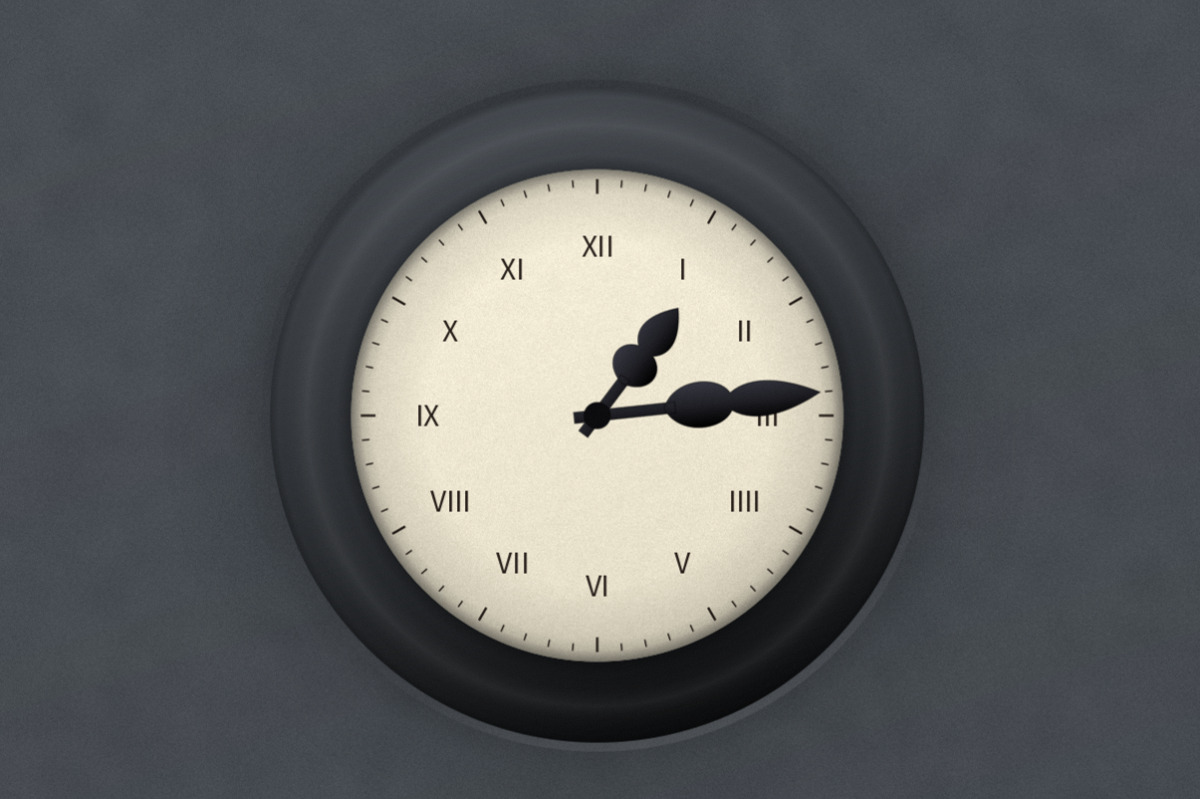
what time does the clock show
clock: 1:14
